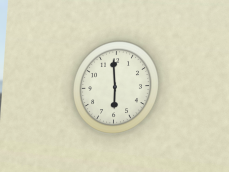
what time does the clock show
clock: 5:59
